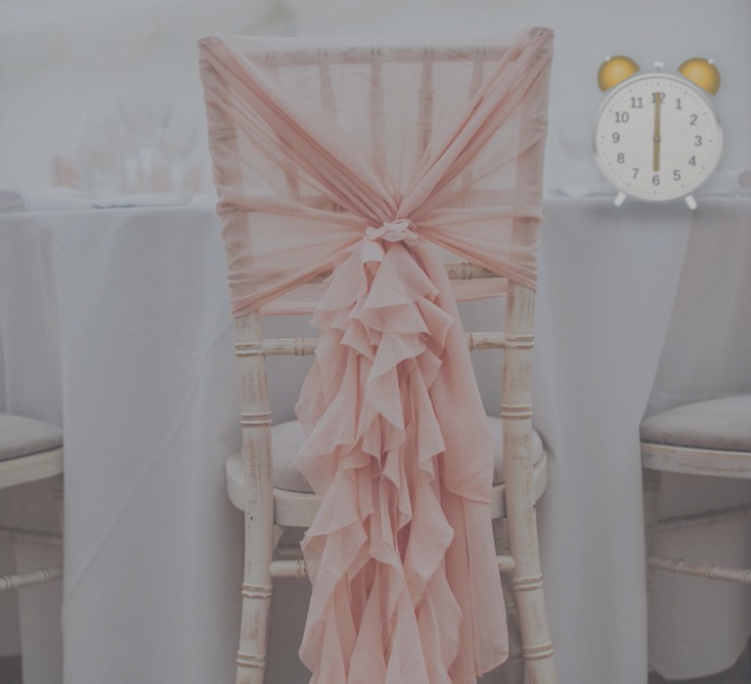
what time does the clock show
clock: 6:00
